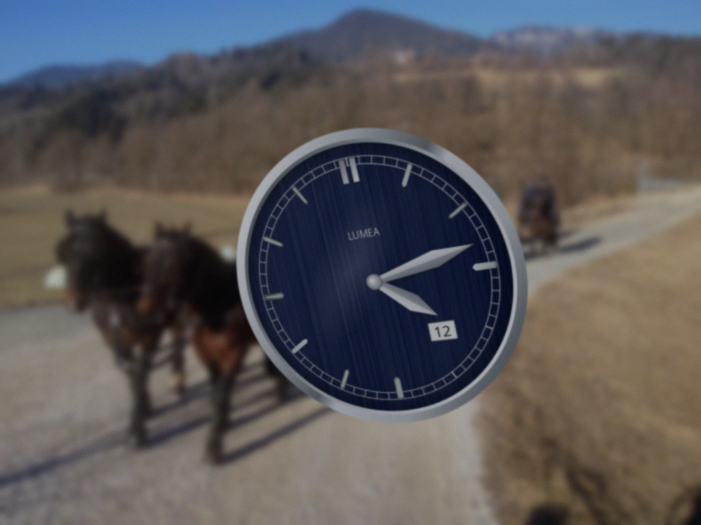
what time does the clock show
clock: 4:13
